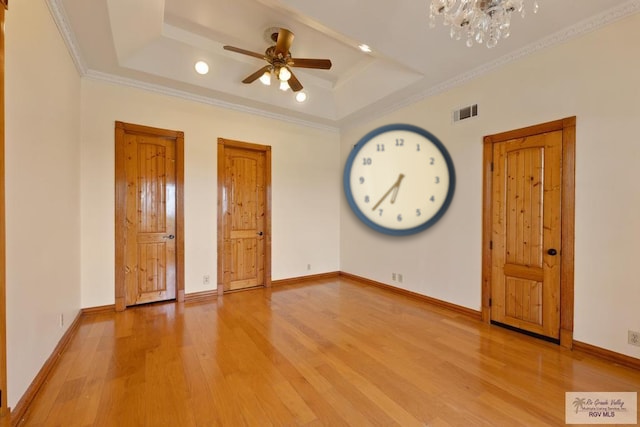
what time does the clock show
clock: 6:37
